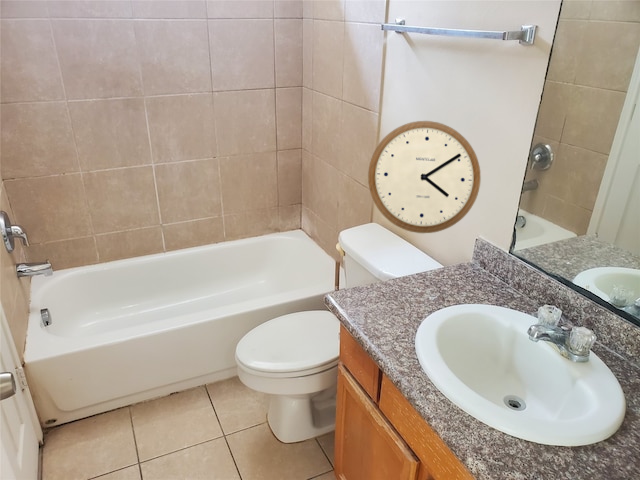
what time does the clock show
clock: 4:09
